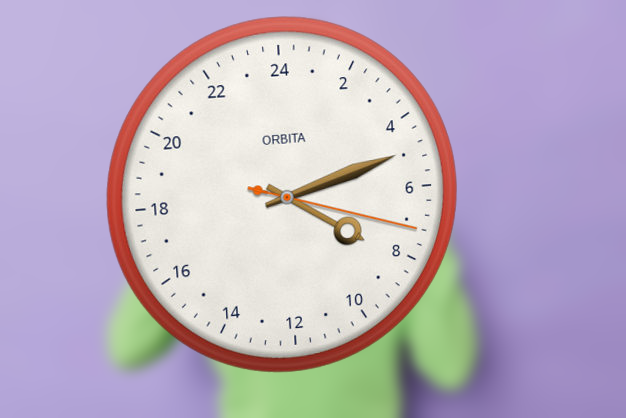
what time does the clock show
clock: 8:12:18
